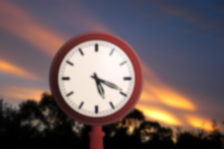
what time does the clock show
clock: 5:19
